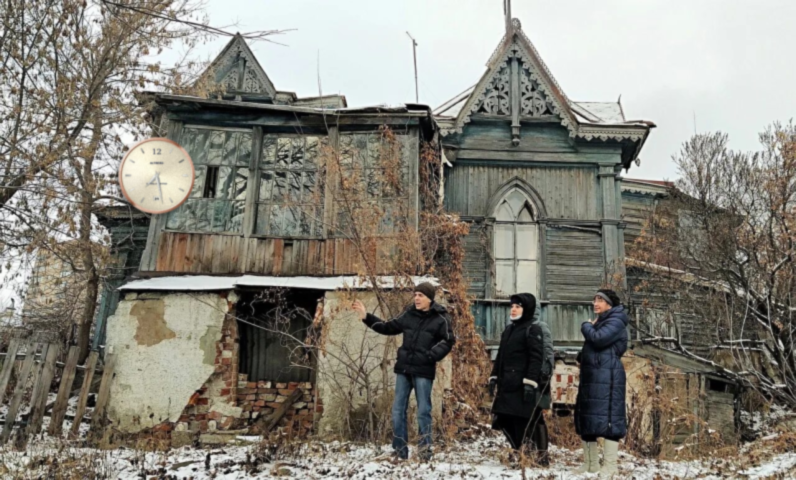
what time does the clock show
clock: 7:28
